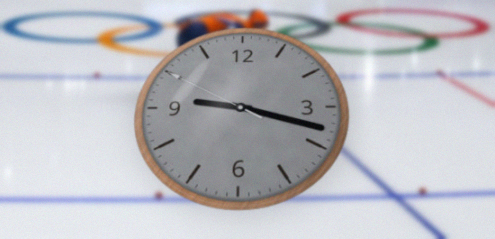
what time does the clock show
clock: 9:17:50
